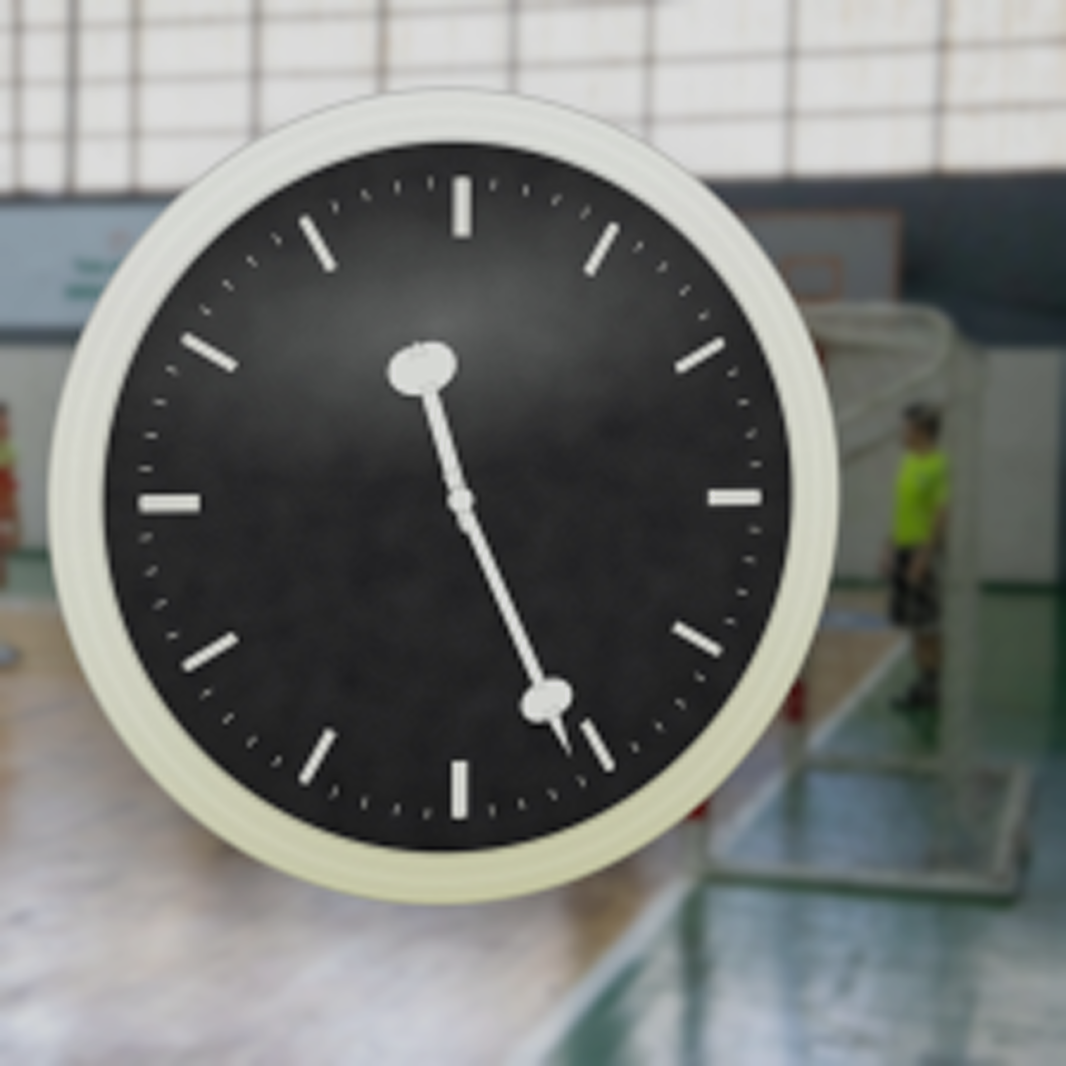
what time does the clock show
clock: 11:26
